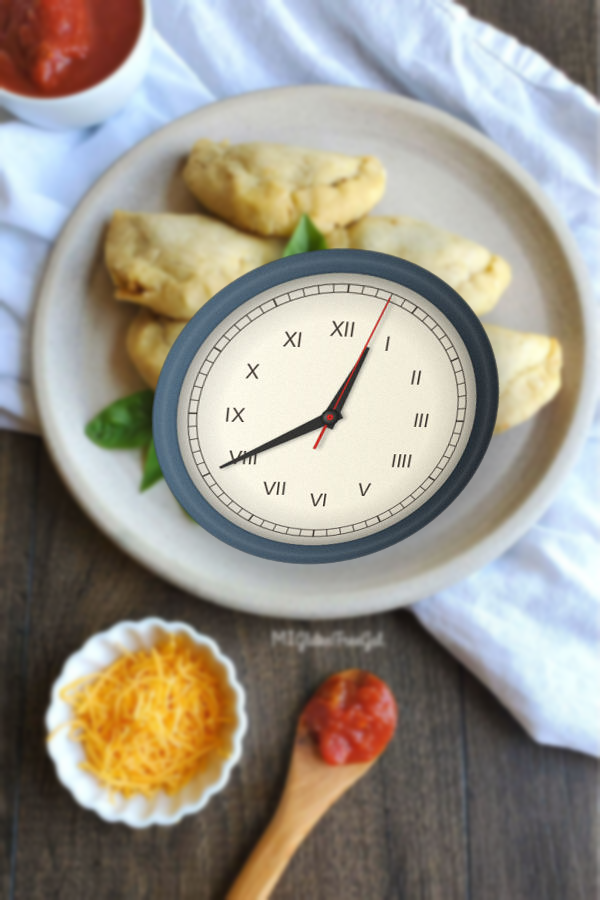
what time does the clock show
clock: 12:40:03
